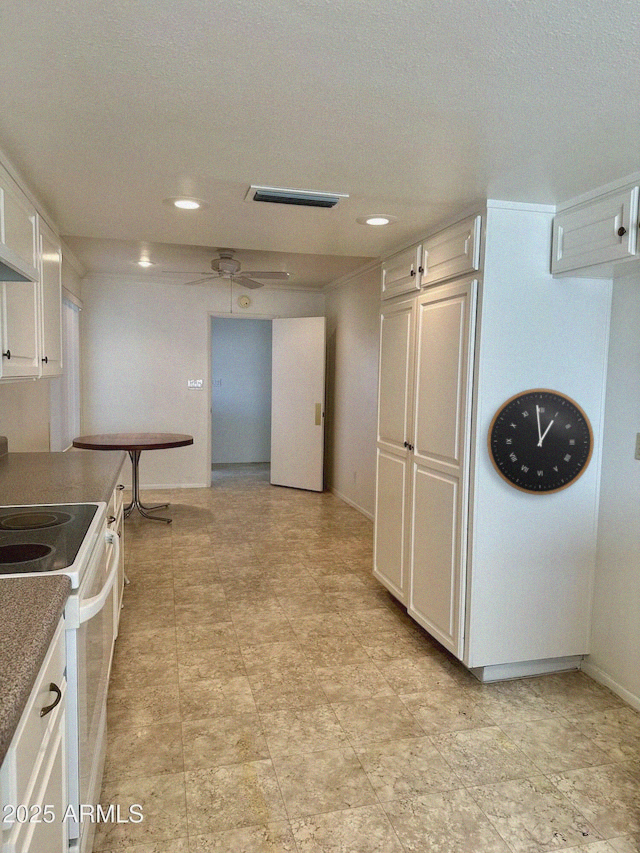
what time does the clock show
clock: 12:59
